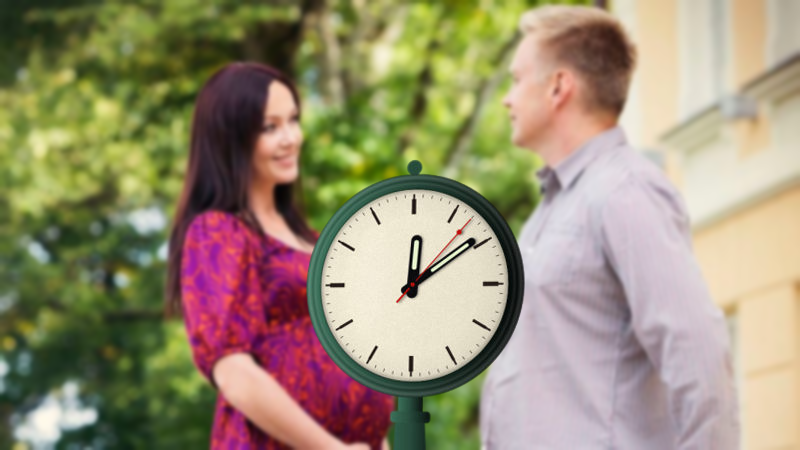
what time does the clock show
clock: 12:09:07
